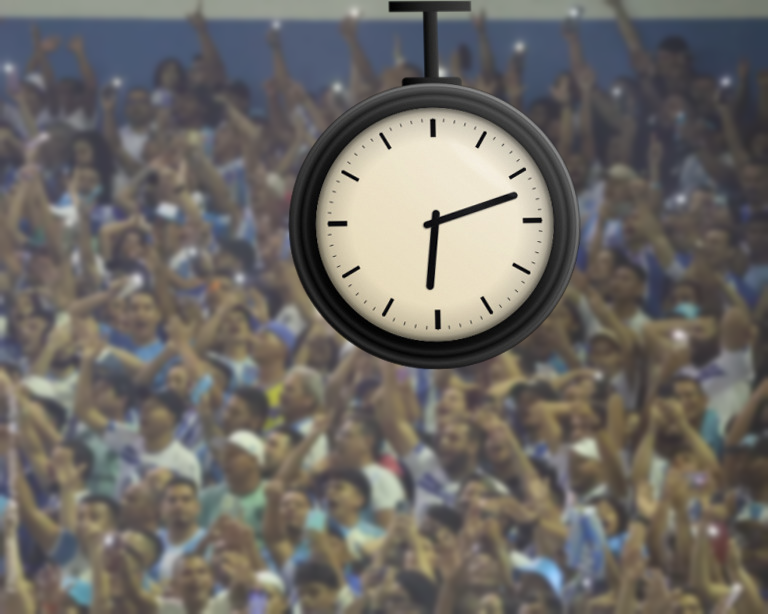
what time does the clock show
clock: 6:12
